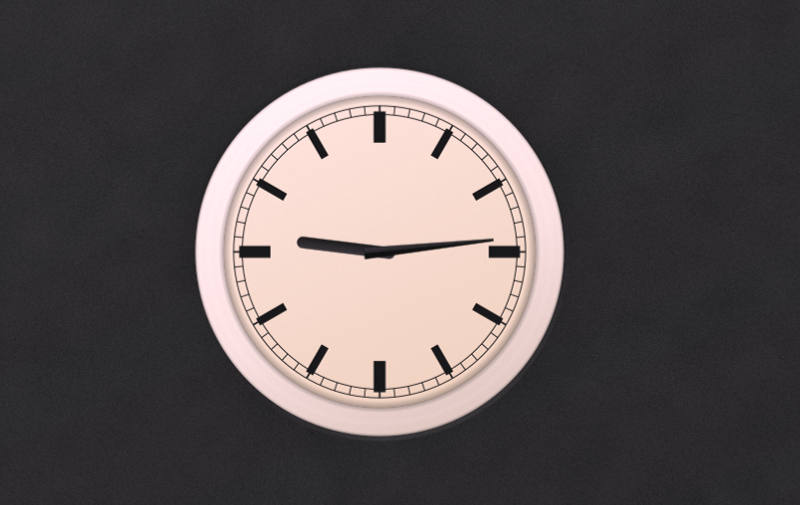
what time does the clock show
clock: 9:14
